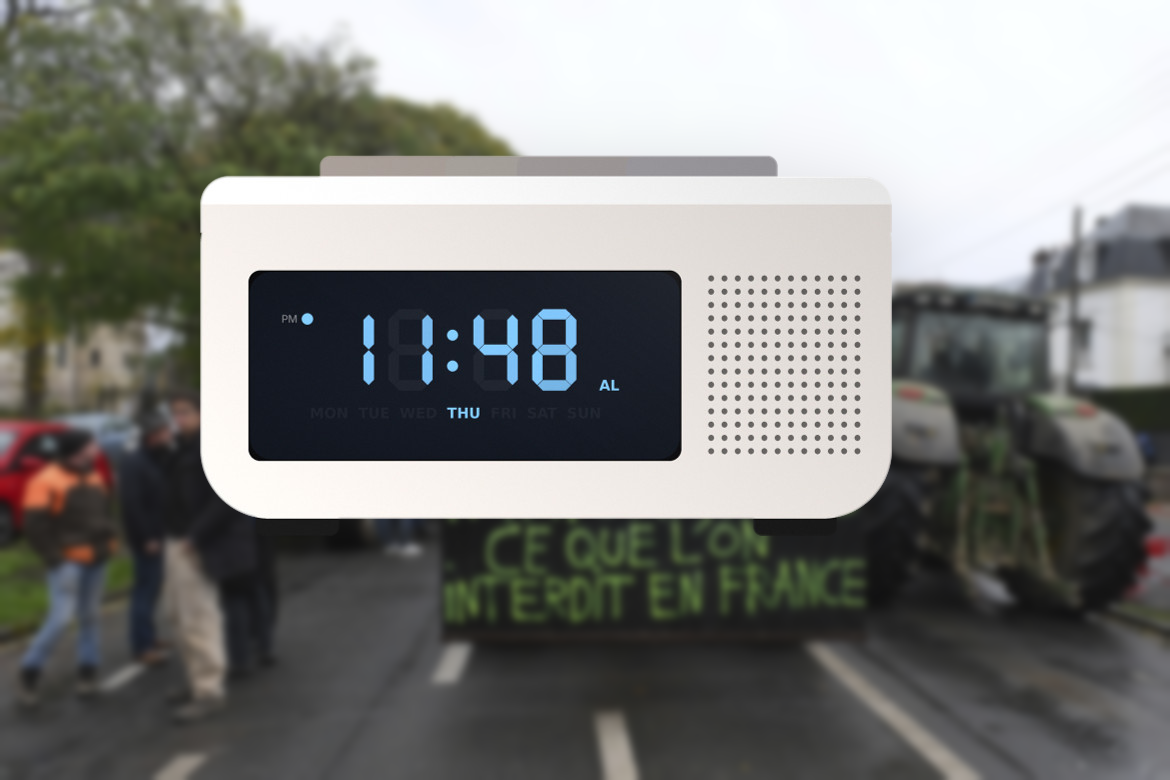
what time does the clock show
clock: 11:48
